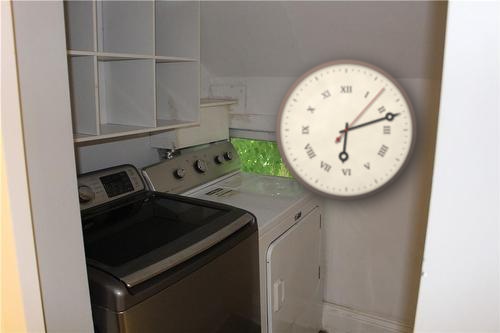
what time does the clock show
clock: 6:12:07
